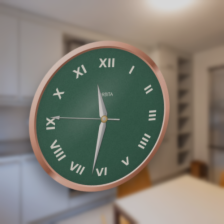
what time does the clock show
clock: 11:31:46
